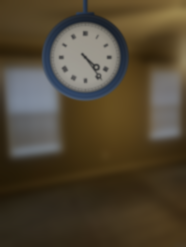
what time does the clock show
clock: 4:24
